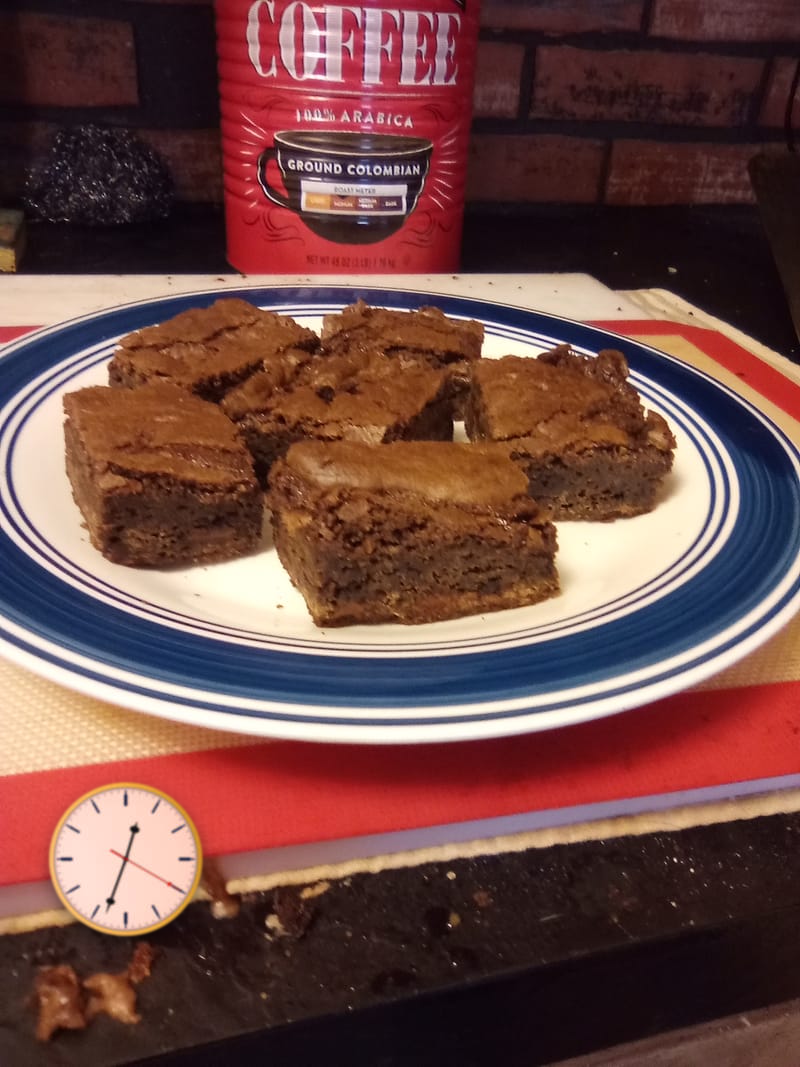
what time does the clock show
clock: 12:33:20
